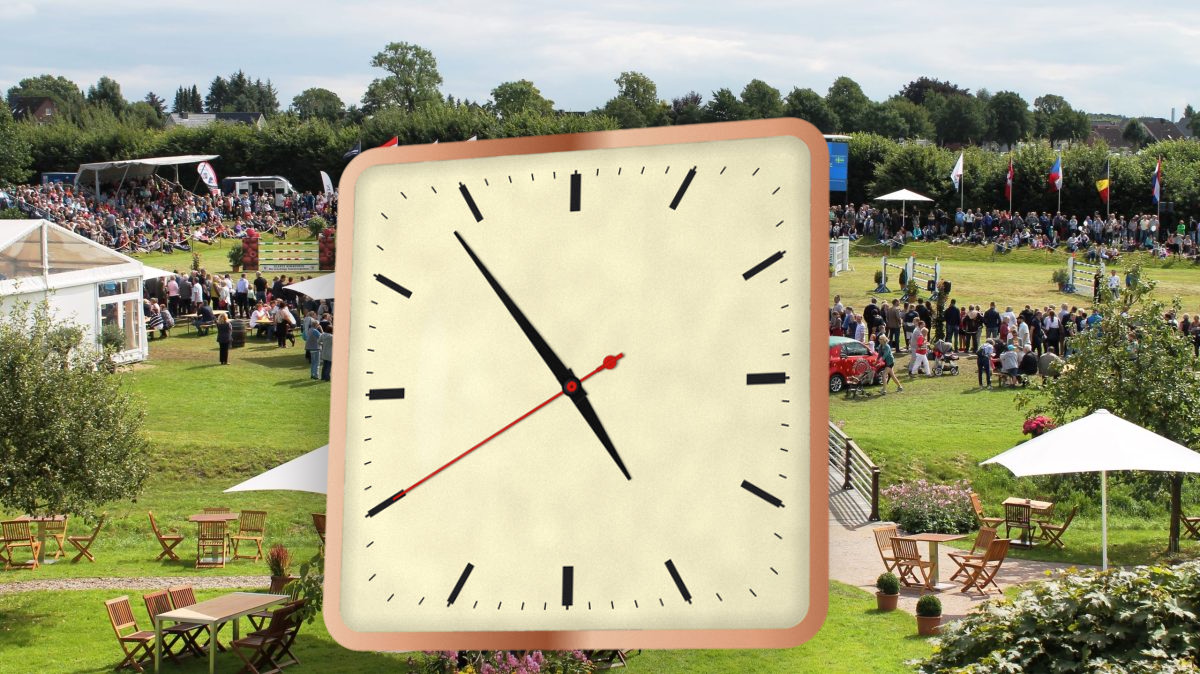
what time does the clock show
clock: 4:53:40
